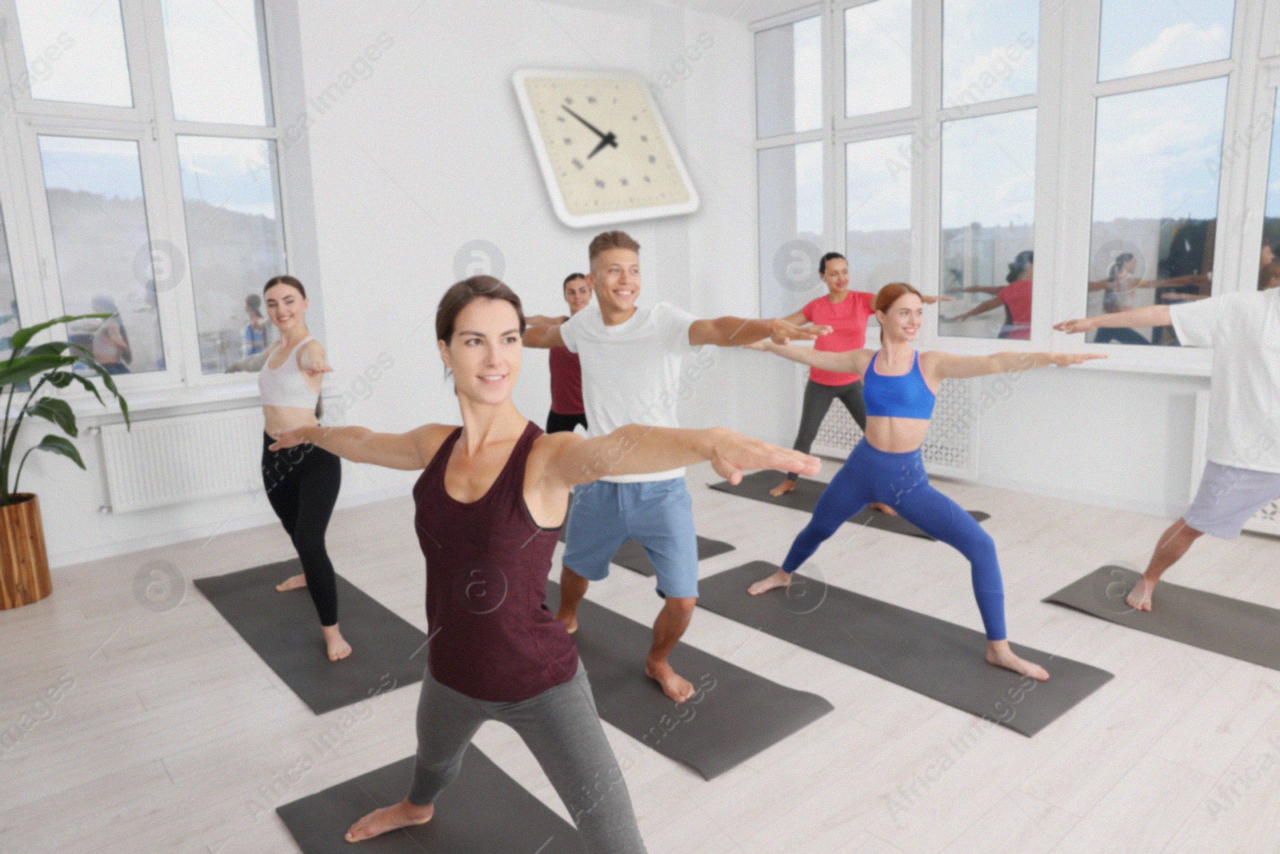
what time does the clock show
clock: 7:53
